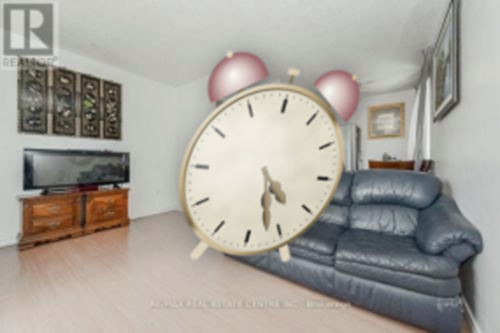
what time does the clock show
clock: 4:27
